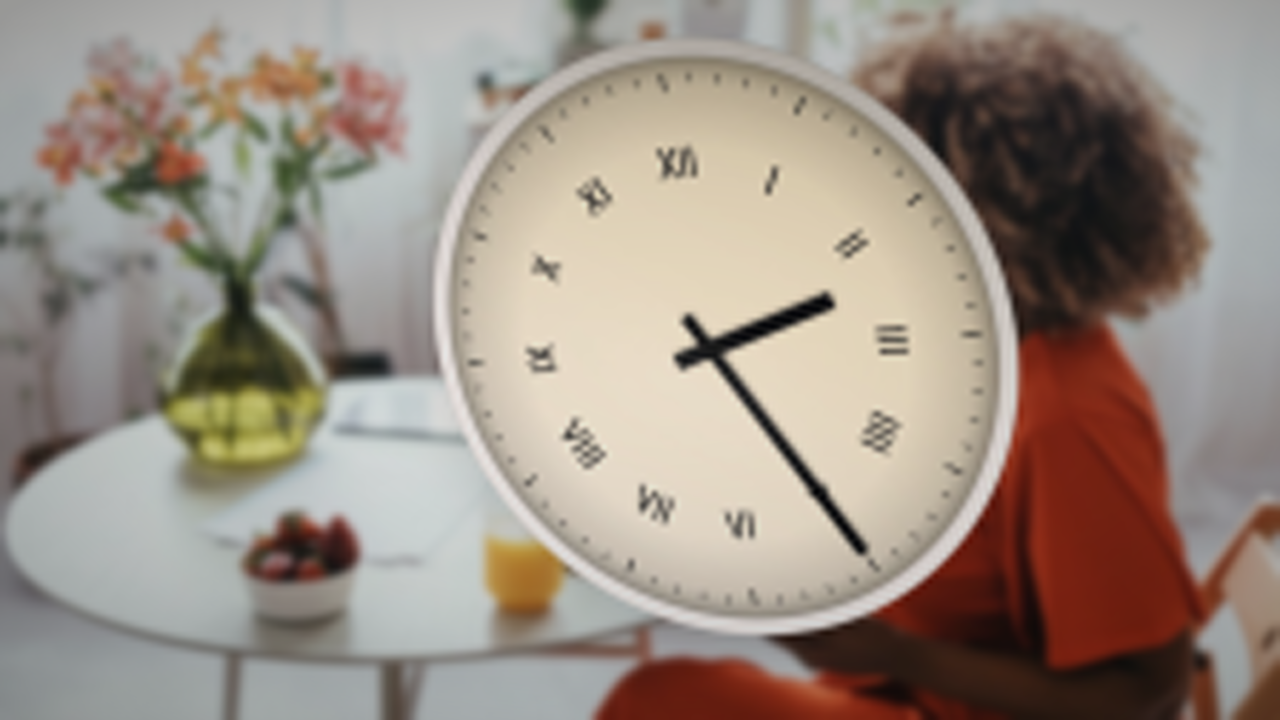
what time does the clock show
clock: 2:25
